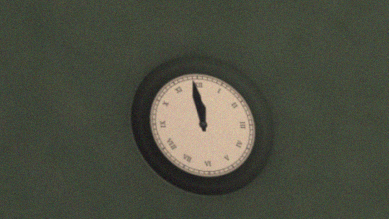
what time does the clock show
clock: 11:59
